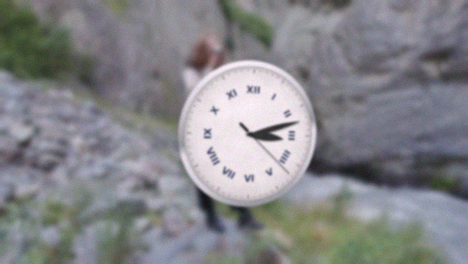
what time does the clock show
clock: 3:12:22
